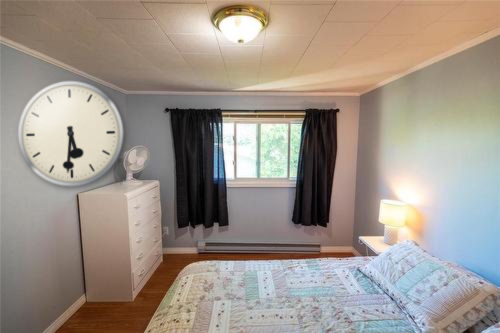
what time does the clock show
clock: 5:31
